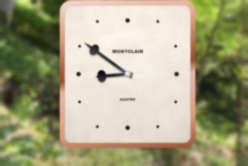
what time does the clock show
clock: 8:51
